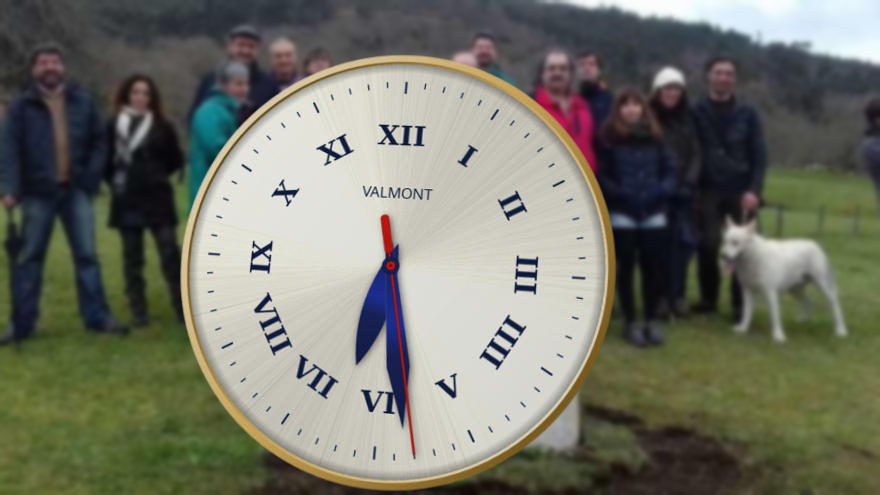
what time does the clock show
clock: 6:28:28
